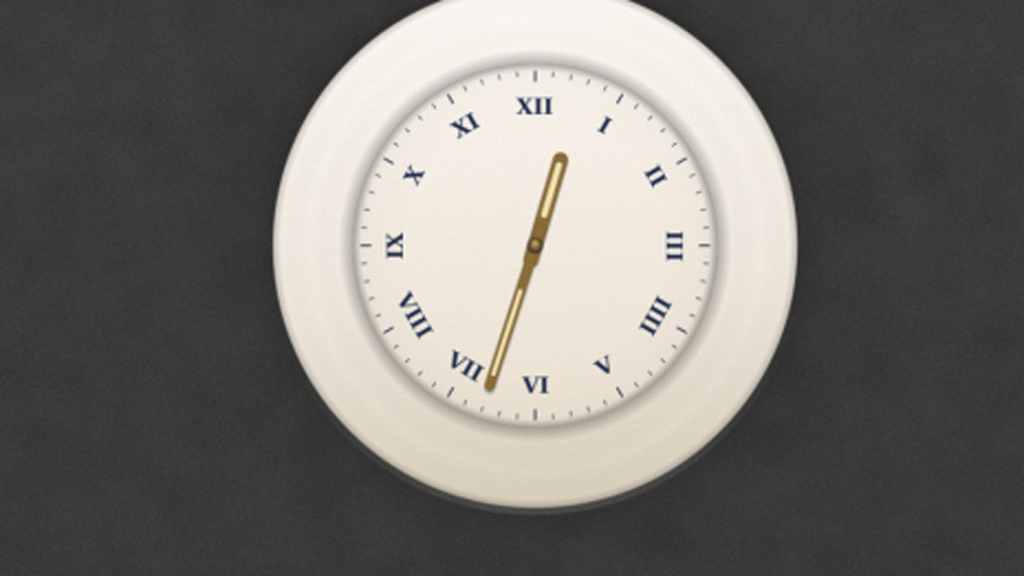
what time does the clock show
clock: 12:33
